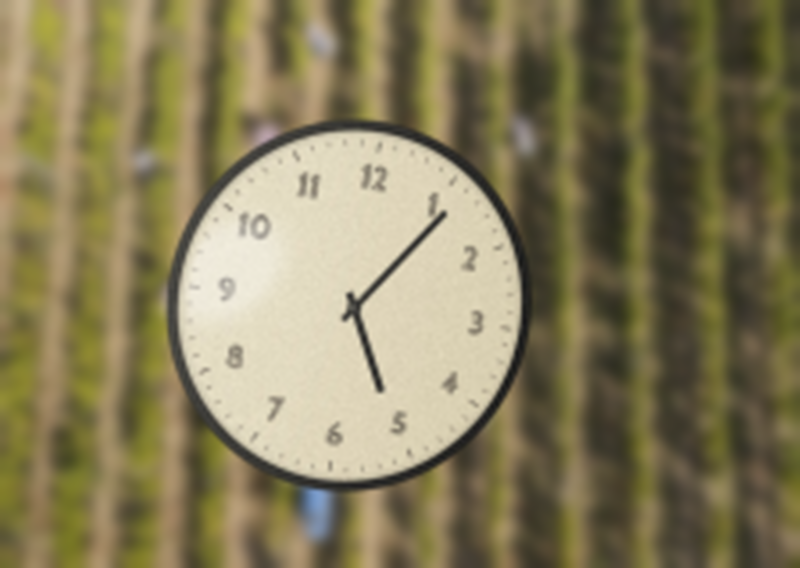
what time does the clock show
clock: 5:06
